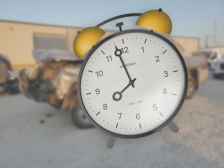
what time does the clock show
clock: 7:58
